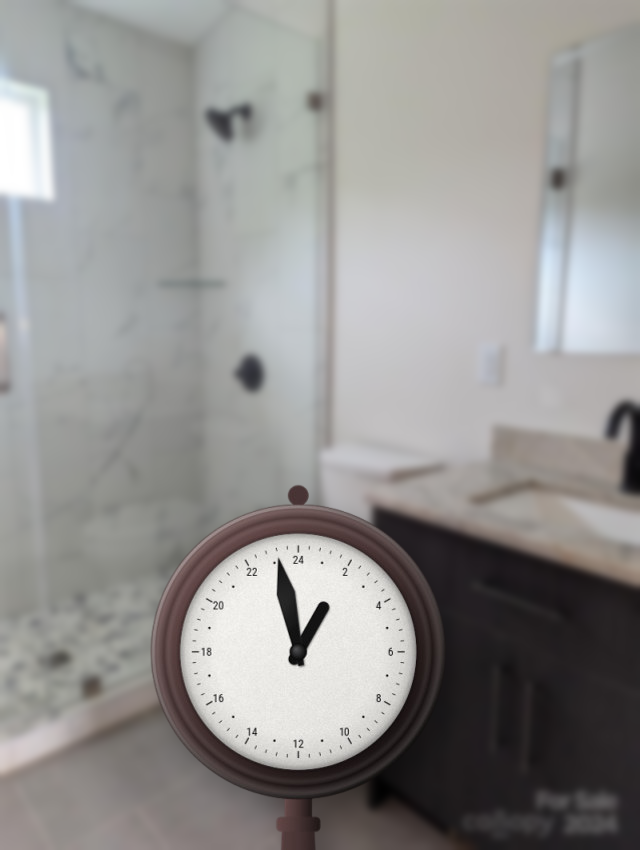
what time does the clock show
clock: 1:58
